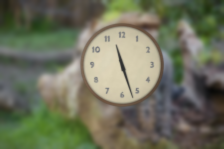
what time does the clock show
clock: 11:27
